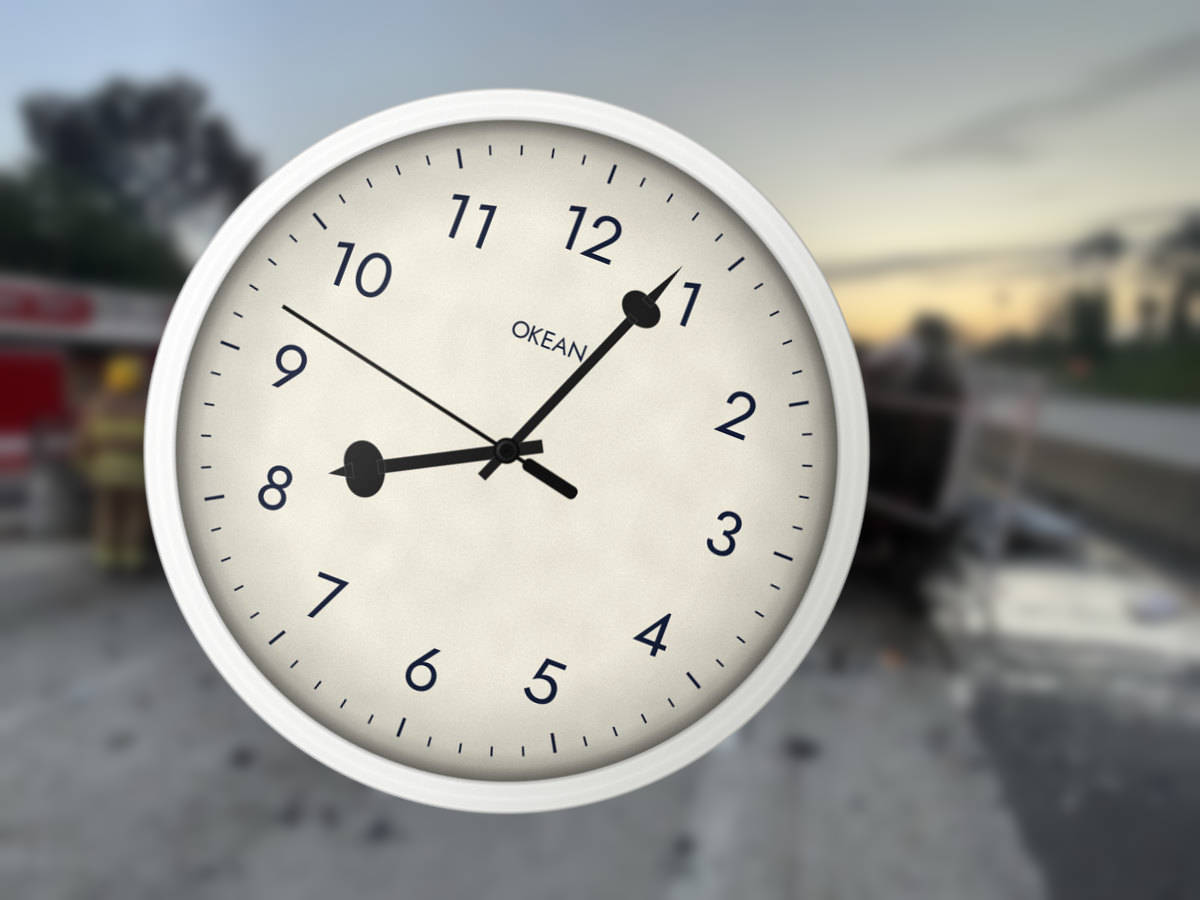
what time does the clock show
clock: 8:03:47
